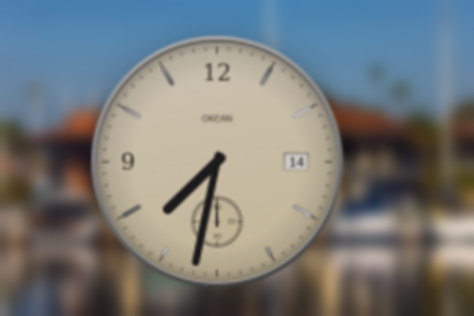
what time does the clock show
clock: 7:32
